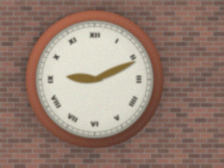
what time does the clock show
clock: 9:11
